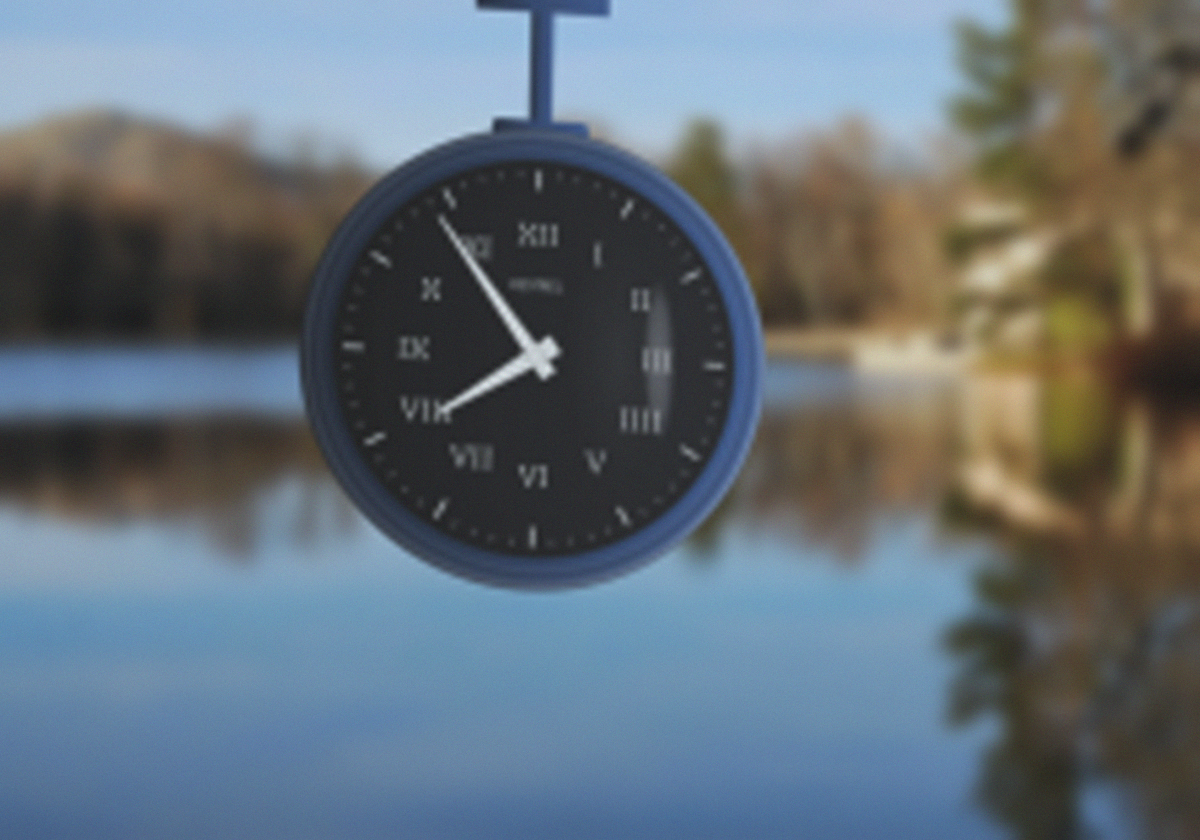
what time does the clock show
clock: 7:54
